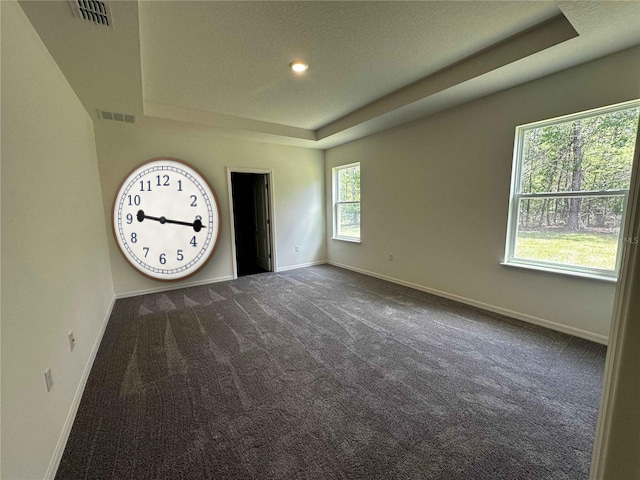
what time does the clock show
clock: 9:16
